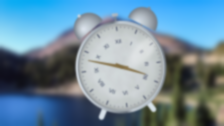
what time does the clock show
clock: 3:48
